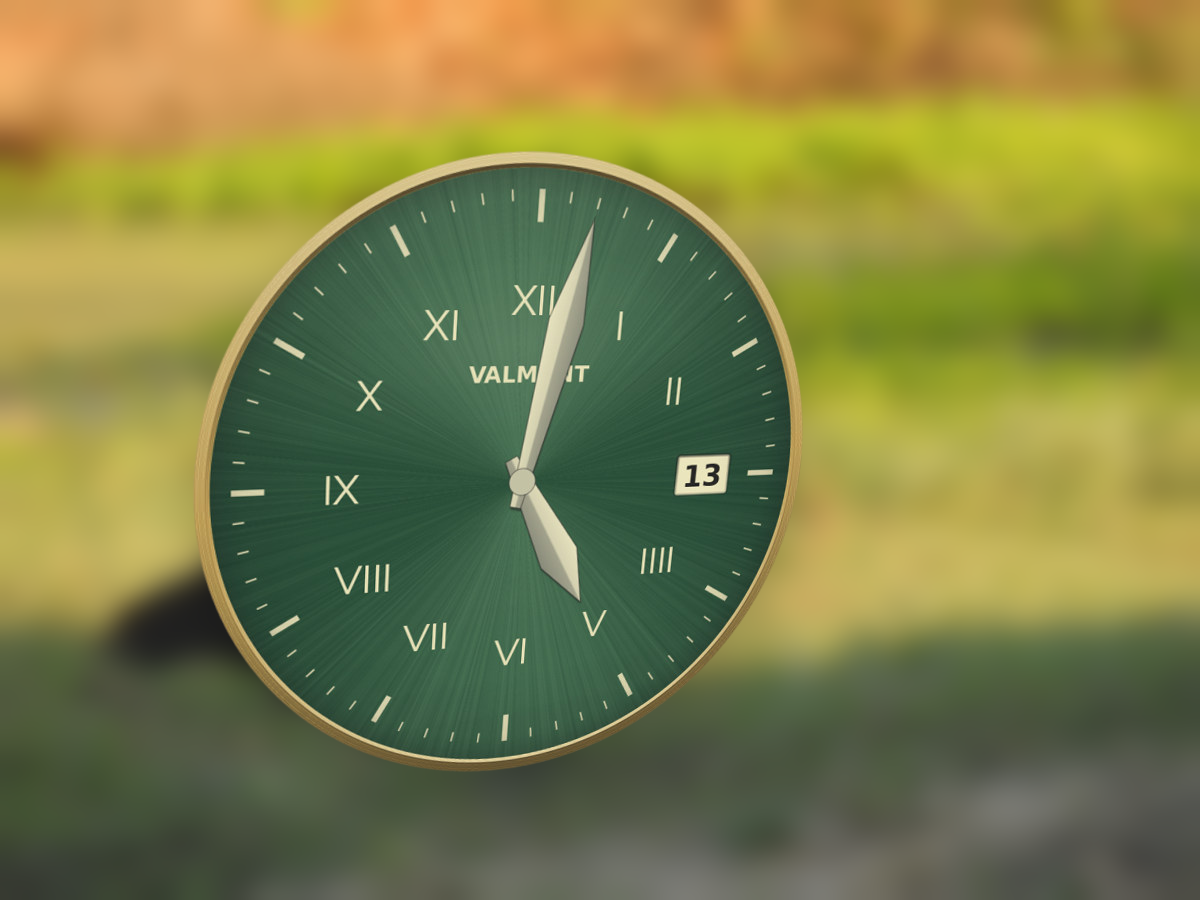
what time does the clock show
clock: 5:02
